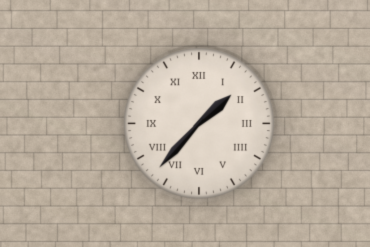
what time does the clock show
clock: 1:37
